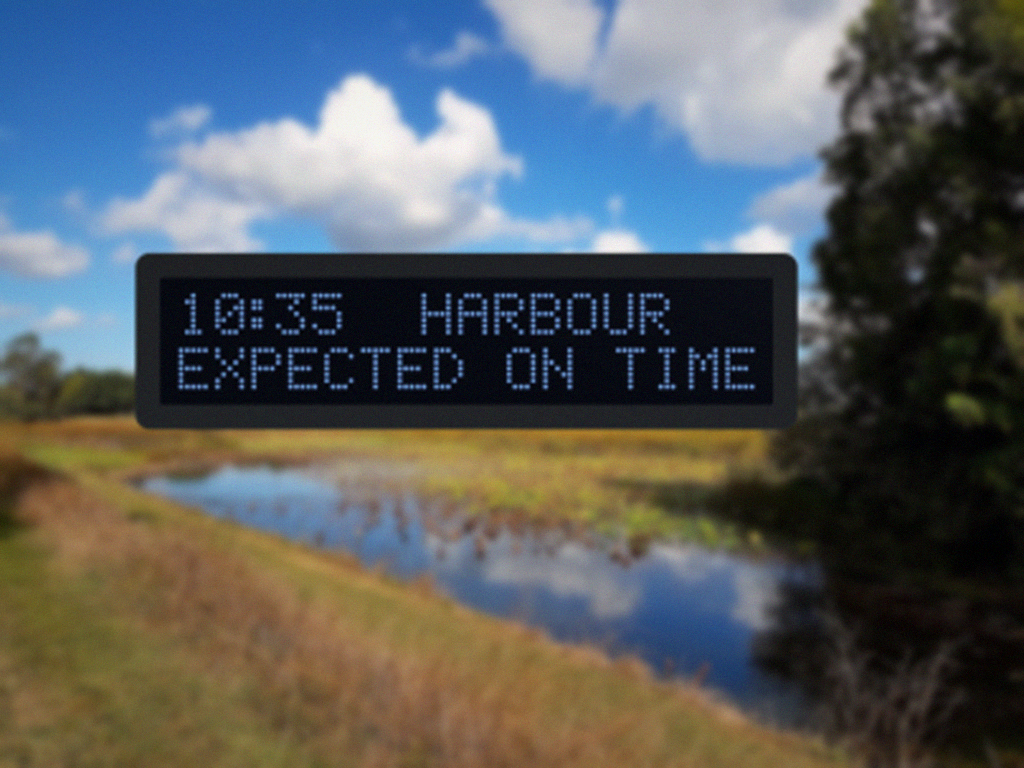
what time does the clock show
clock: 10:35
